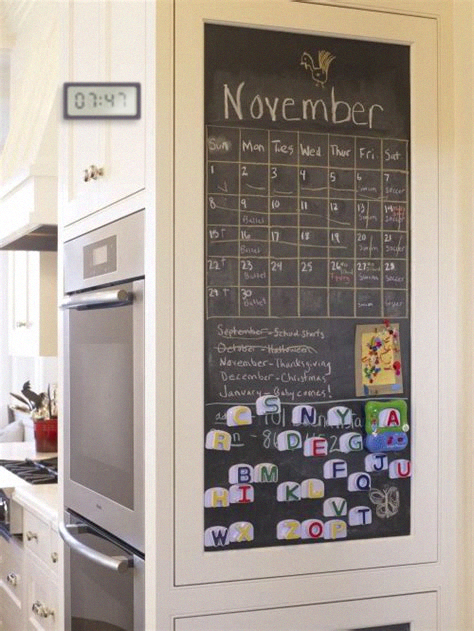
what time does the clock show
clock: 7:47
